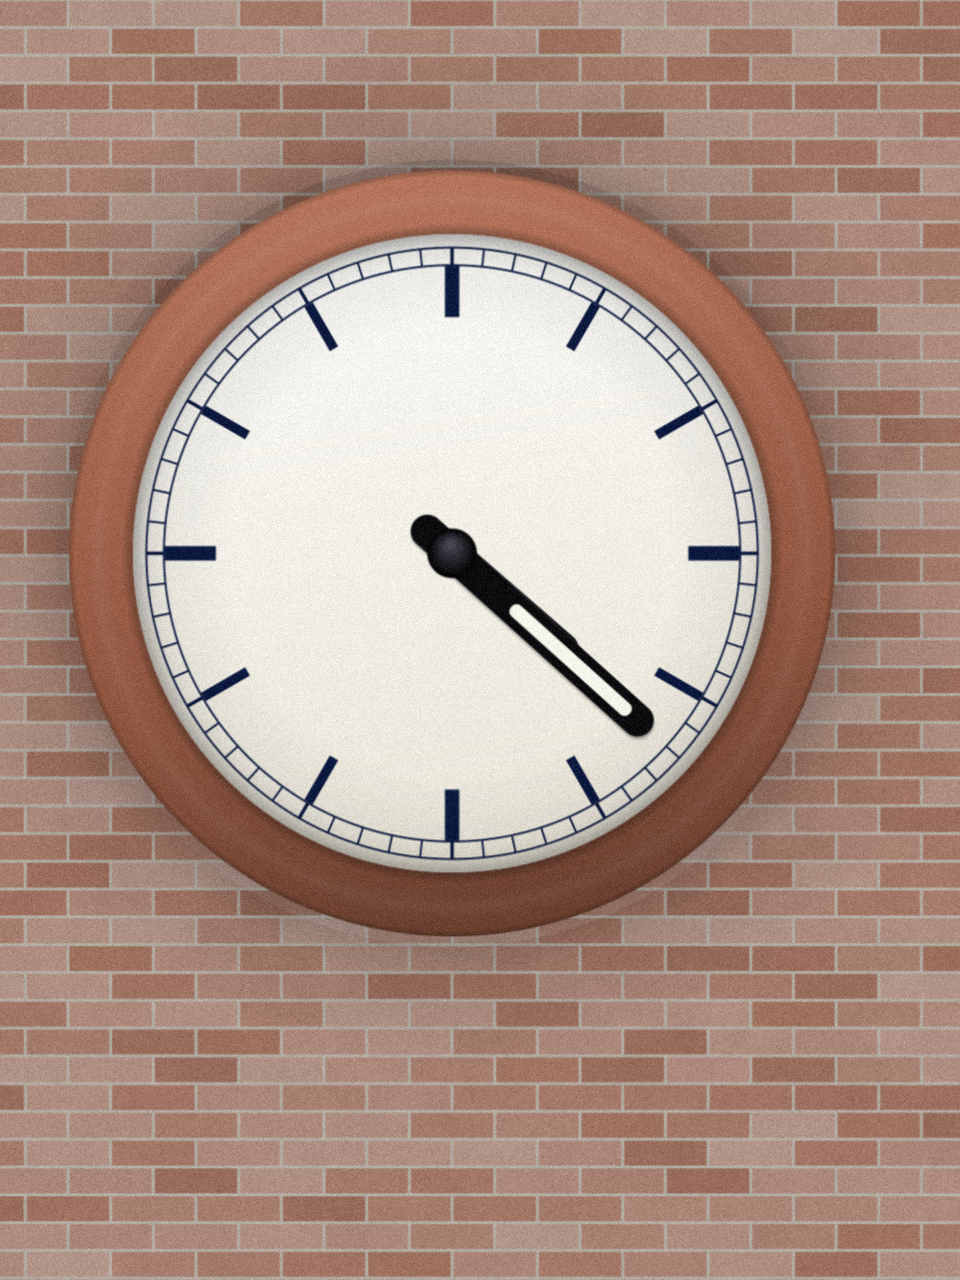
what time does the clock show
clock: 4:22
